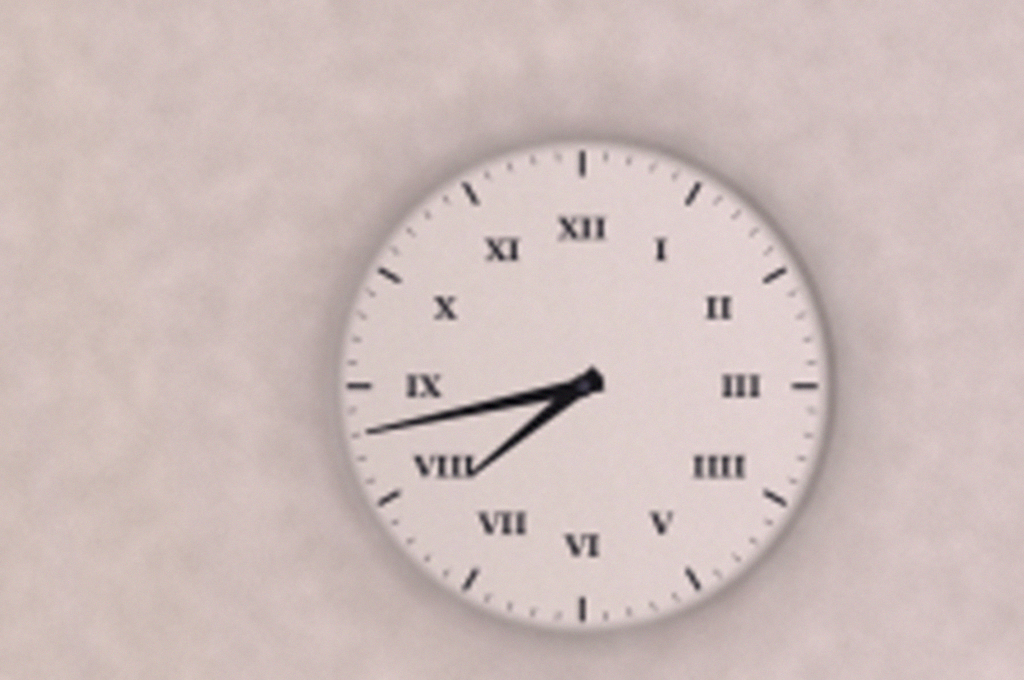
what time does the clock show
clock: 7:43
